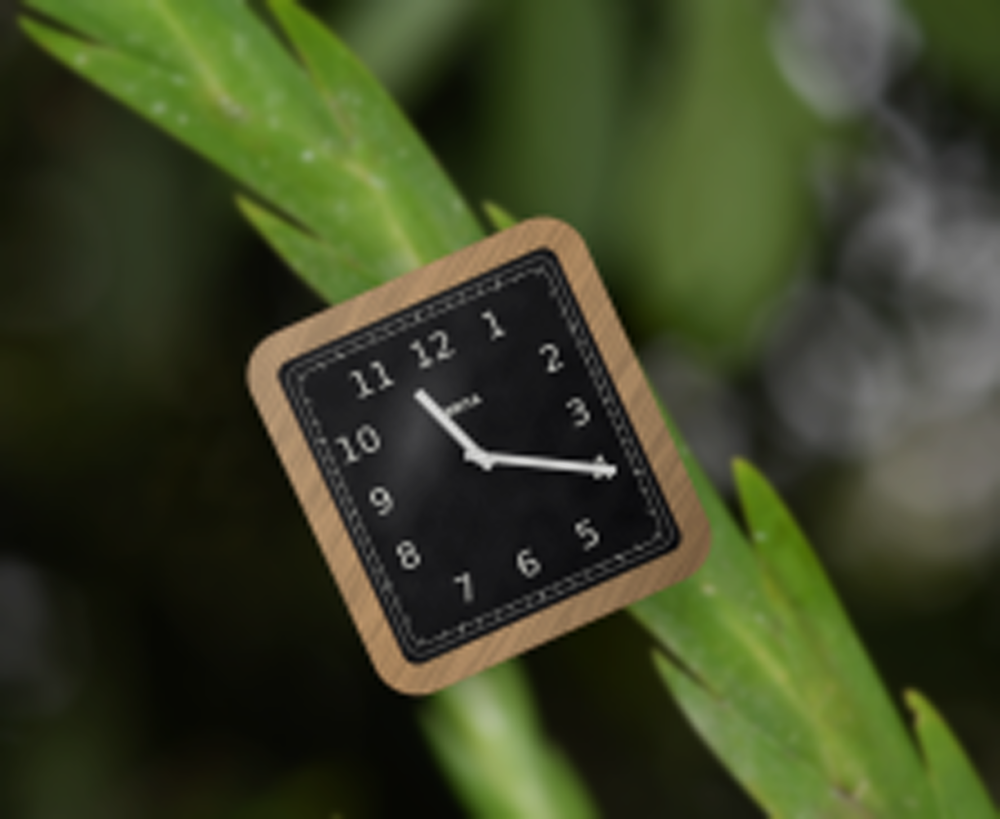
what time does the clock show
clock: 11:20
